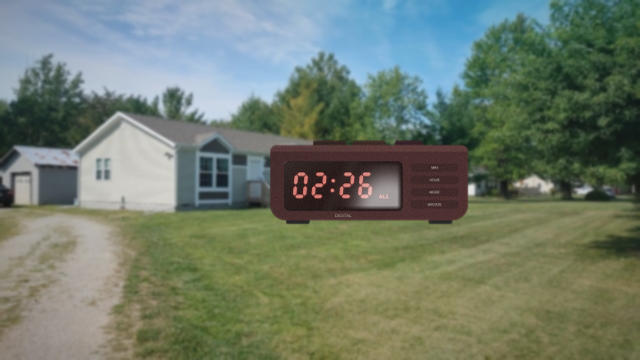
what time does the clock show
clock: 2:26
